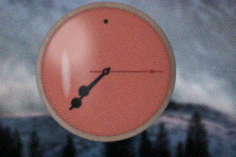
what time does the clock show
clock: 7:37:15
